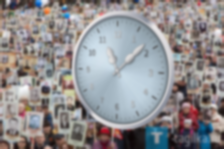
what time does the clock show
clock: 11:08
